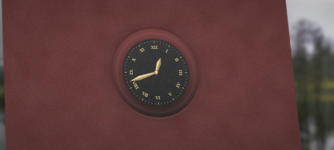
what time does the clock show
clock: 12:42
